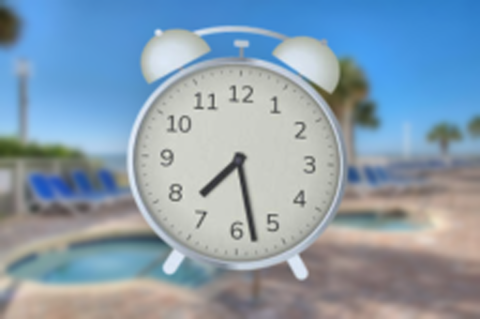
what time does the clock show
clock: 7:28
